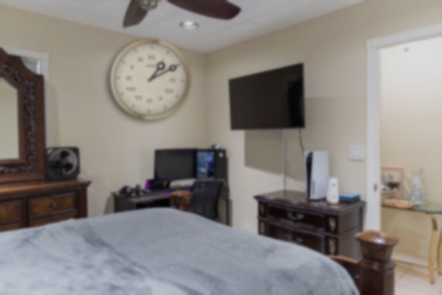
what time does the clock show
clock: 1:10
